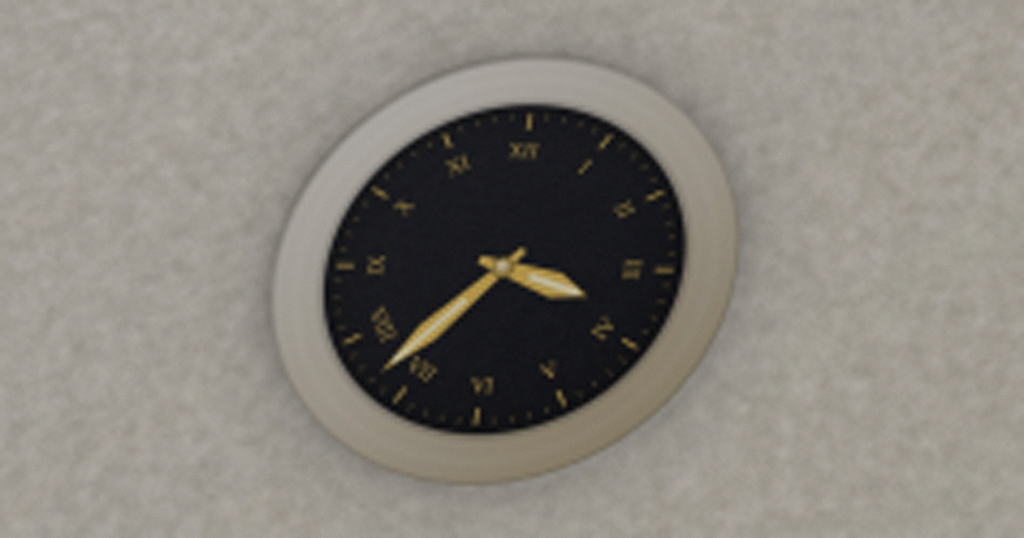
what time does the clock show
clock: 3:37
